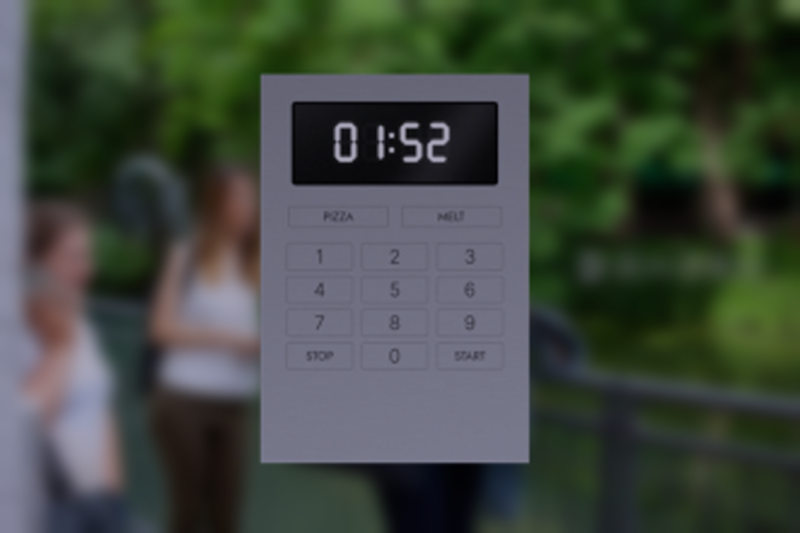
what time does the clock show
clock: 1:52
